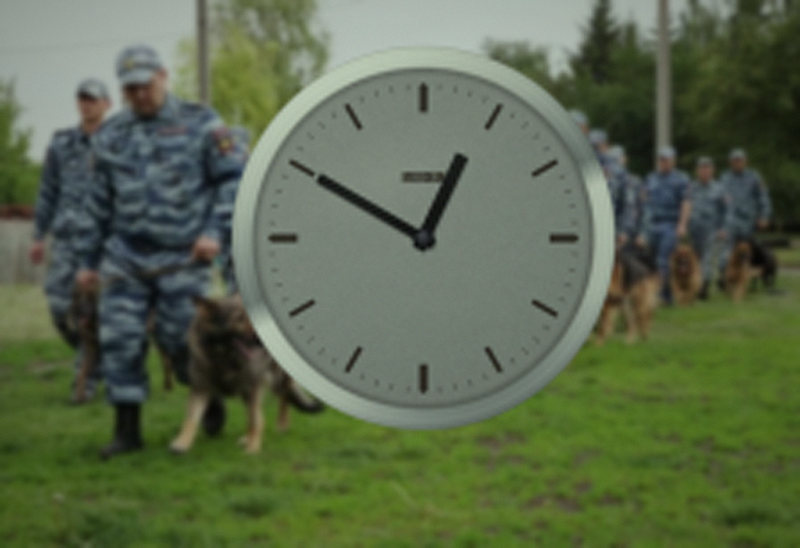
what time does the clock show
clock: 12:50
